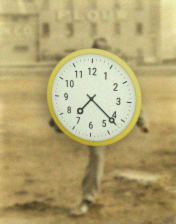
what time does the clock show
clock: 7:22
